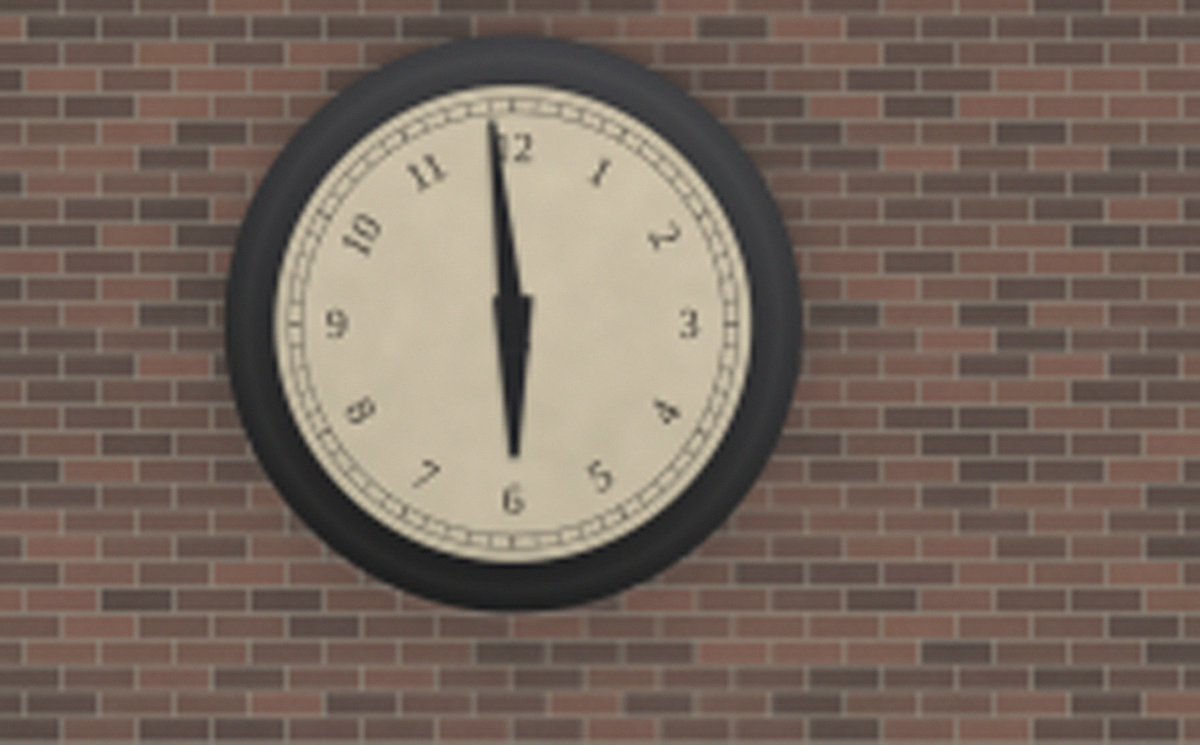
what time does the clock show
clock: 5:59
